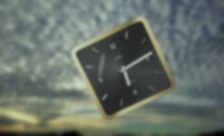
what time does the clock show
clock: 6:14
